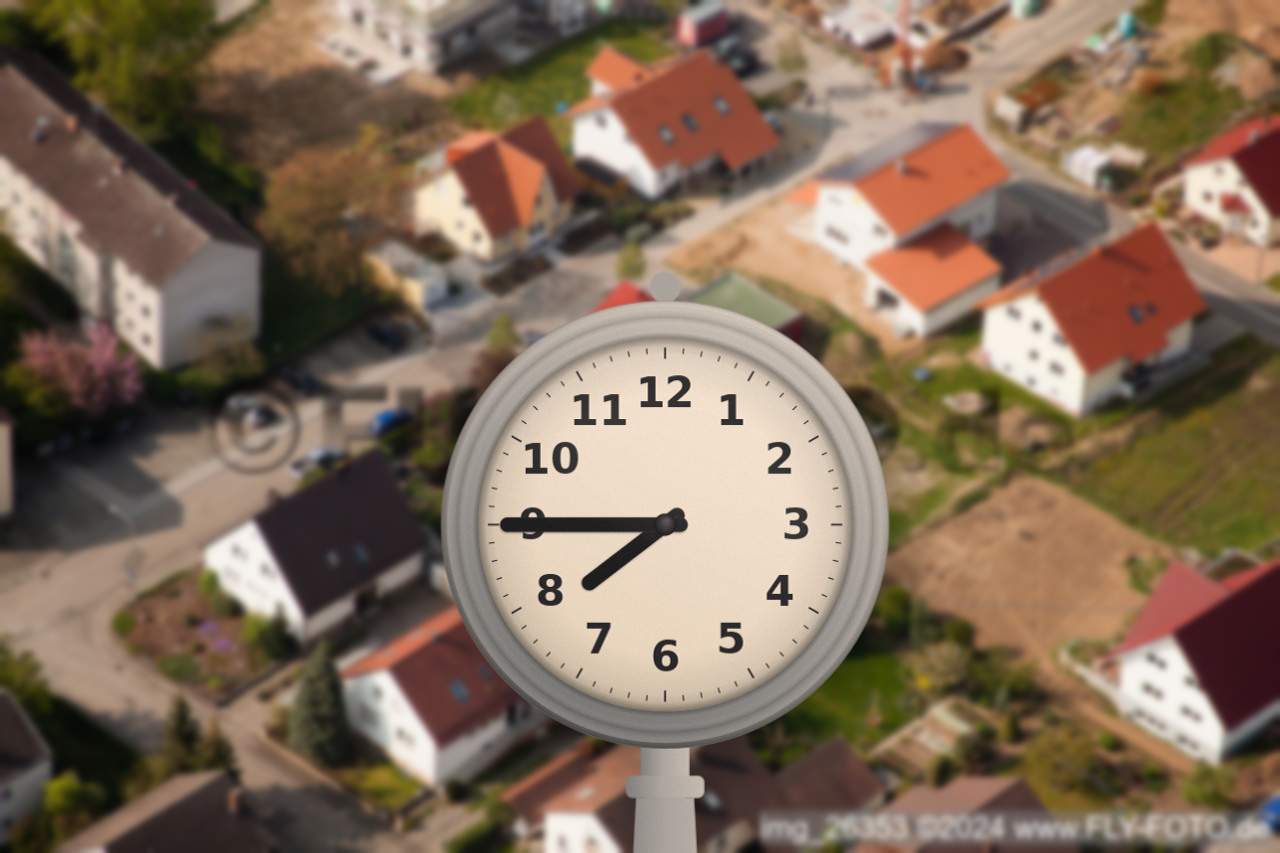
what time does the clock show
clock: 7:45
